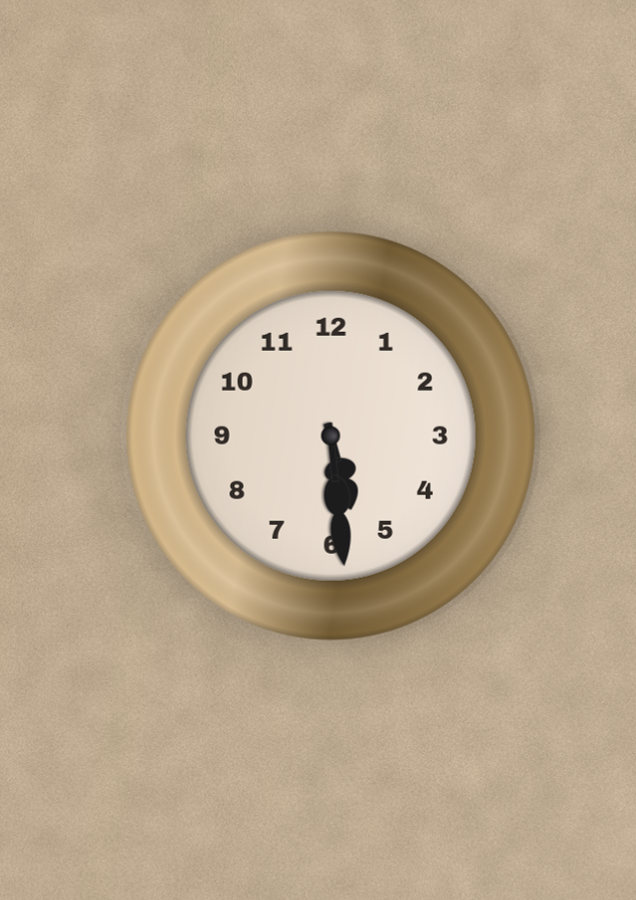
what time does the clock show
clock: 5:29
